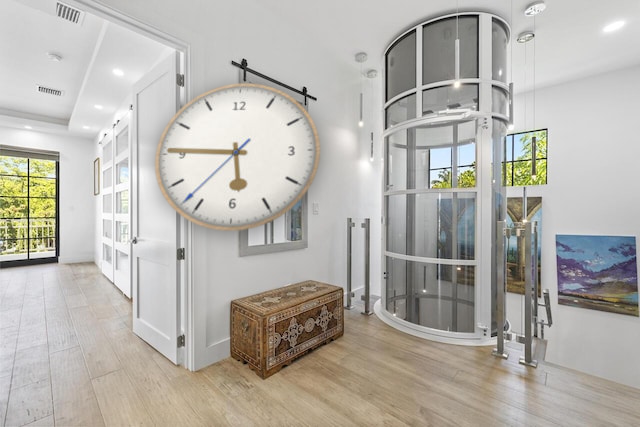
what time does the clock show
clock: 5:45:37
